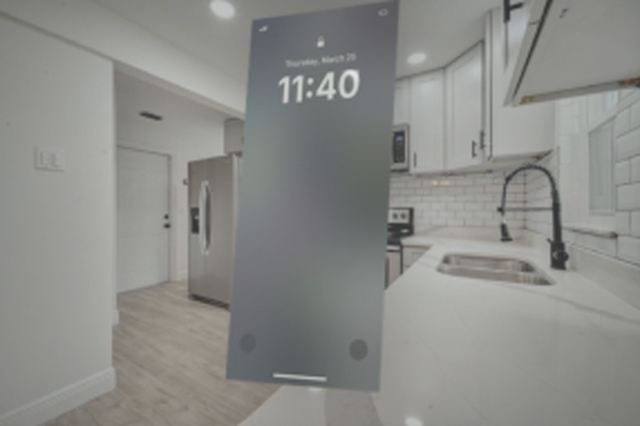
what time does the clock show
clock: 11:40
